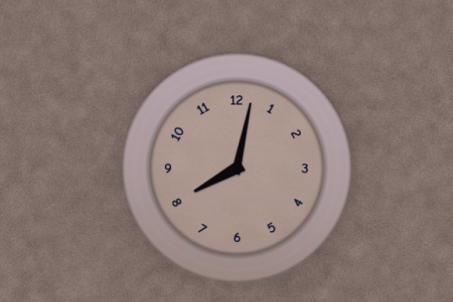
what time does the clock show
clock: 8:02
